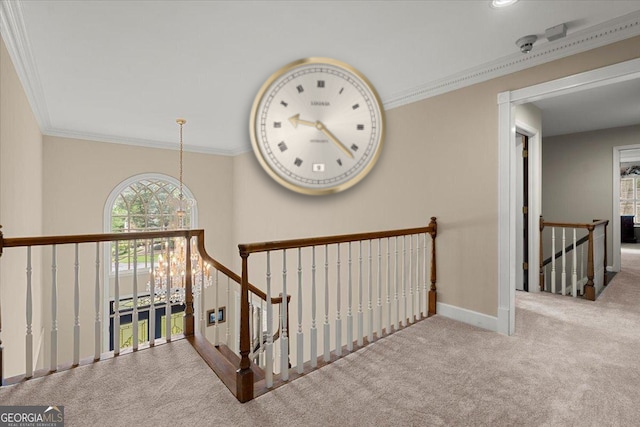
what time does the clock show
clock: 9:22
